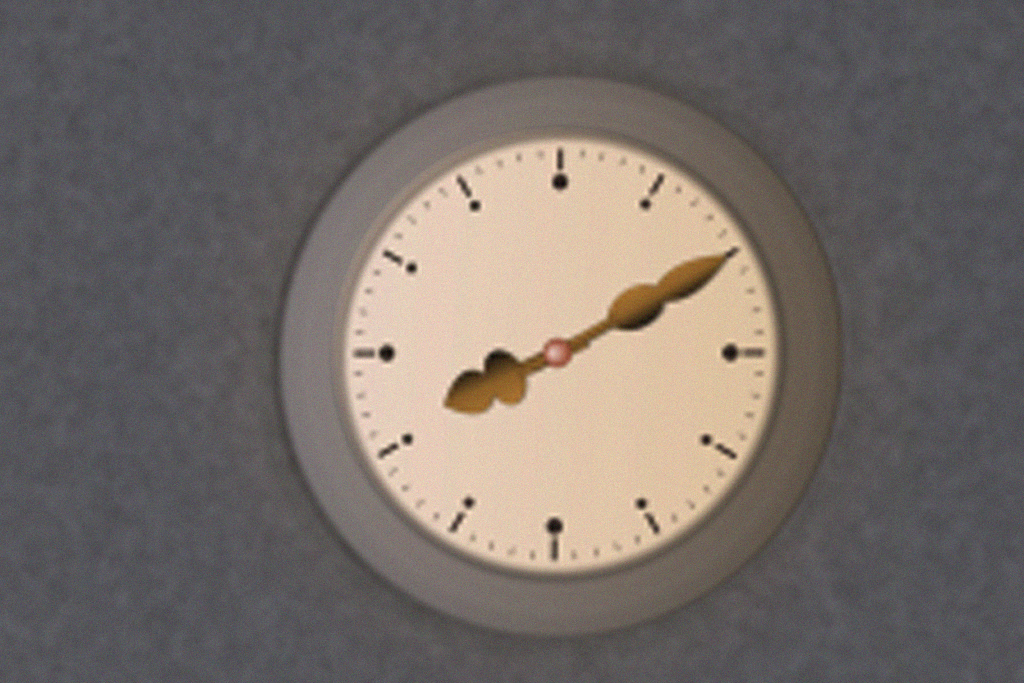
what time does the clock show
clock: 8:10
